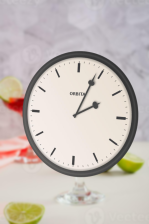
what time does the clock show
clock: 2:04
